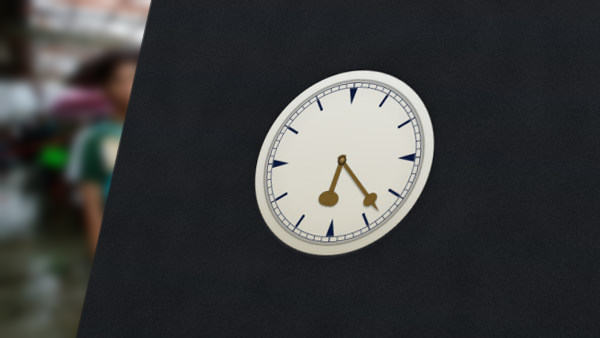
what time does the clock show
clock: 6:23
